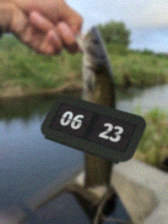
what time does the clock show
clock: 6:23
